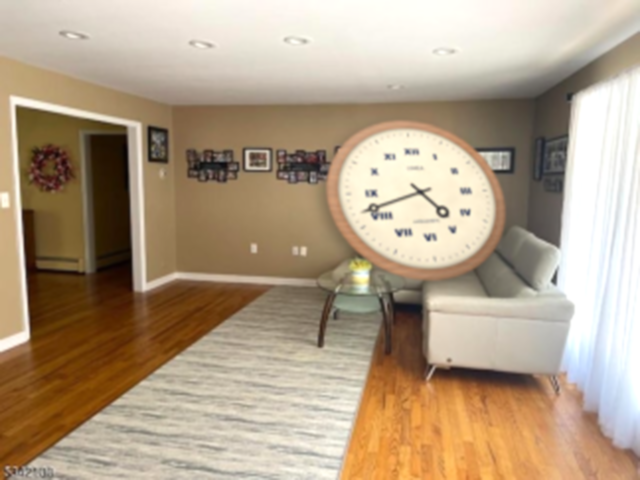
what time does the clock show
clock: 4:42
